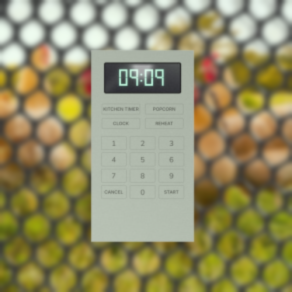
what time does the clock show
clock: 9:09
